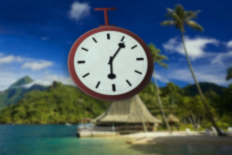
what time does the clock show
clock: 6:06
